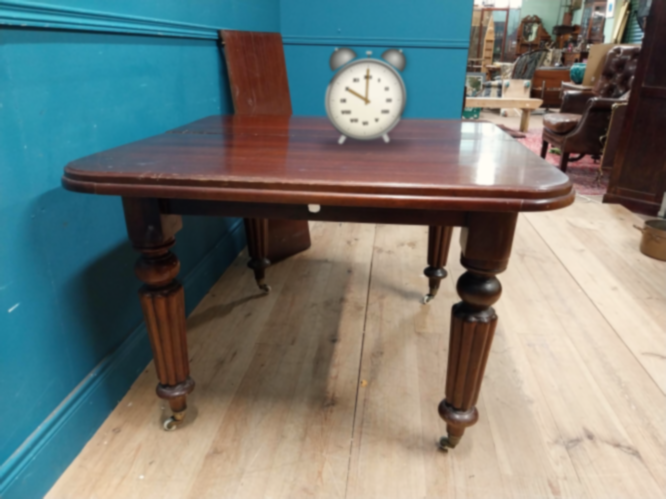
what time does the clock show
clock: 10:00
